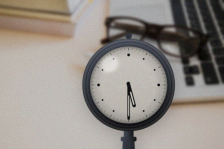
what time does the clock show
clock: 5:30
